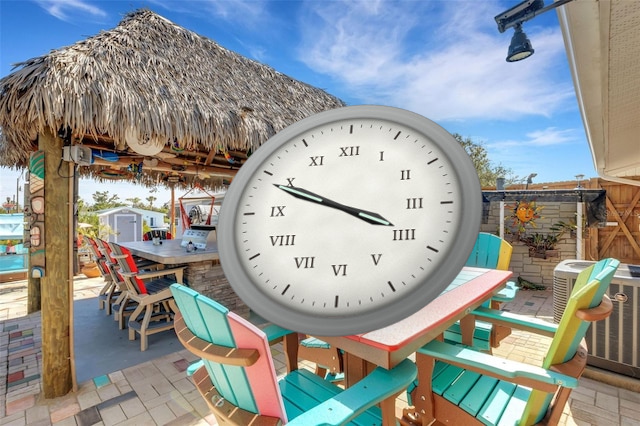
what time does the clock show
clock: 3:49
